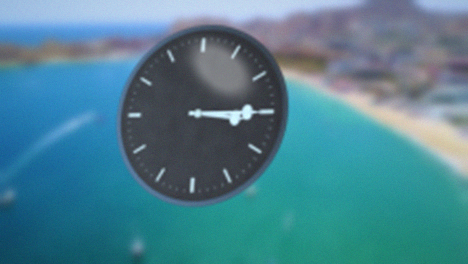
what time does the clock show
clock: 3:15
